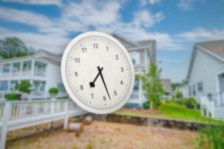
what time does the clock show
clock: 7:28
